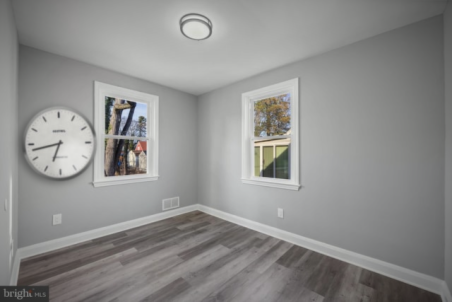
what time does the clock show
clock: 6:43
